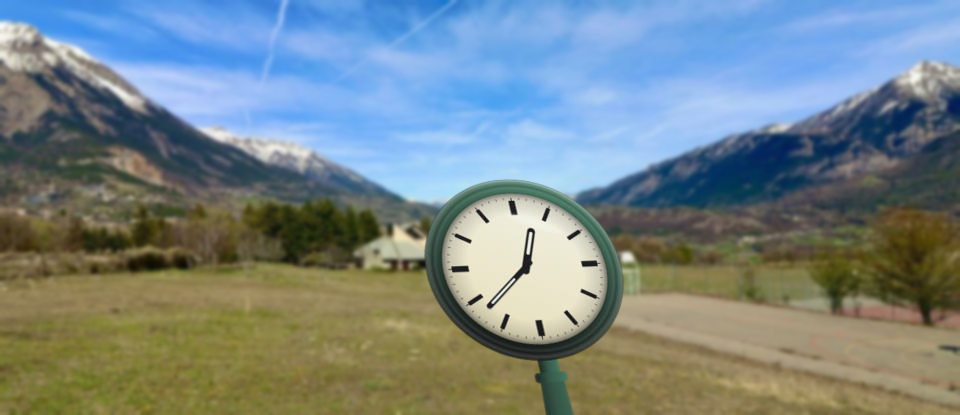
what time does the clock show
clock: 12:38
